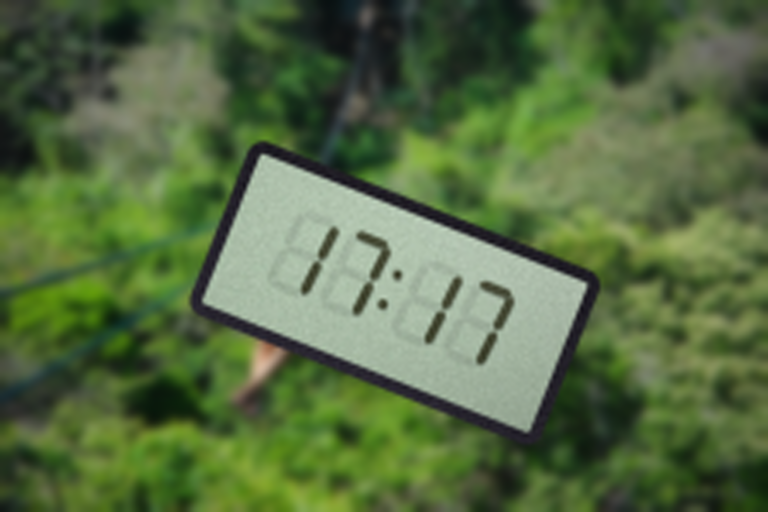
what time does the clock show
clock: 17:17
